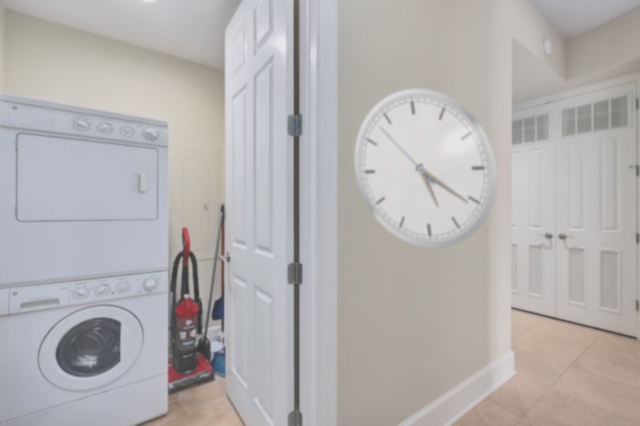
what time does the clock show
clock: 5:20:53
